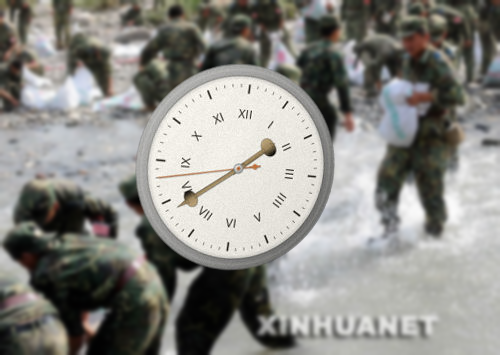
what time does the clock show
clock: 1:38:43
